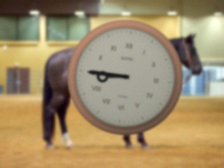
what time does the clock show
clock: 8:45
